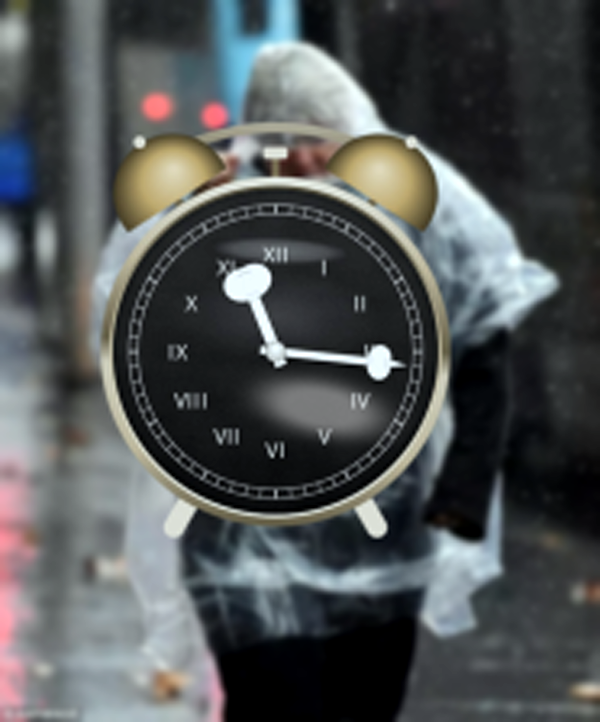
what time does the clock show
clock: 11:16
